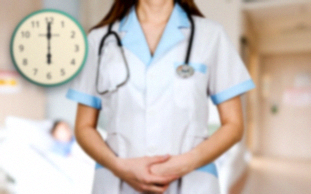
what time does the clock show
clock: 6:00
